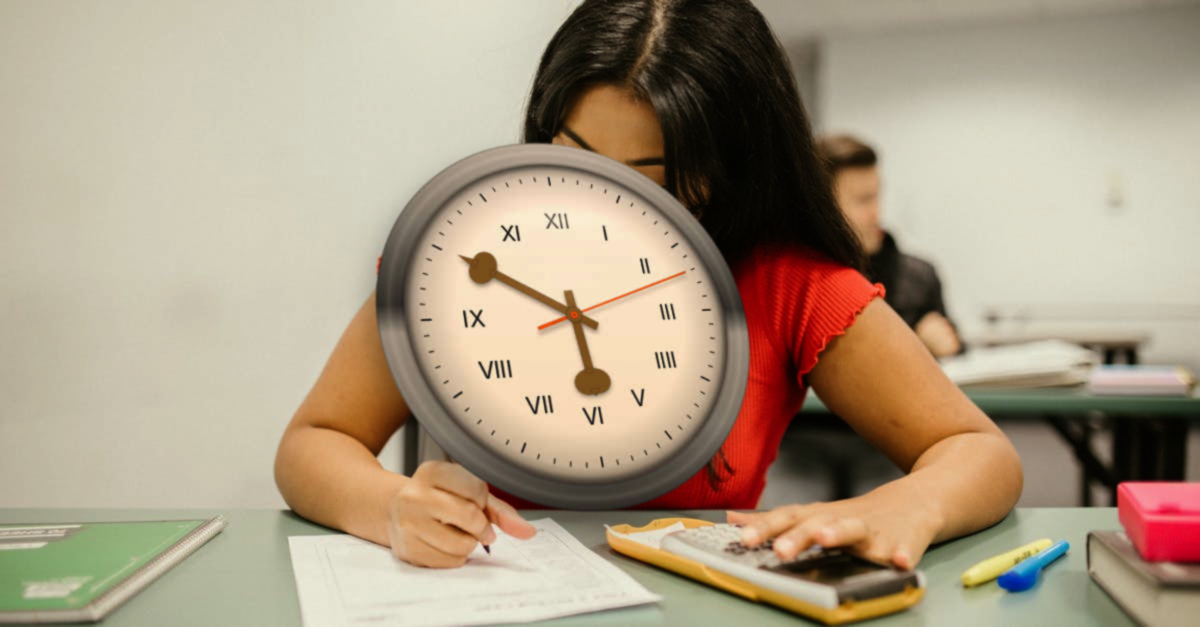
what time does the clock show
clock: 5:50:12
